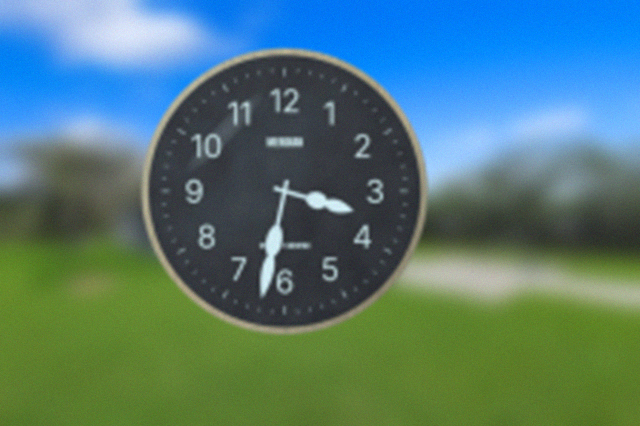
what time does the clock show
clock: 3:32
